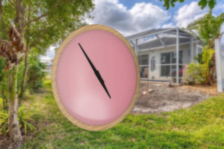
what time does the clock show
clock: 4:54
